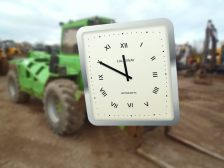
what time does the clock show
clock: 11:50
